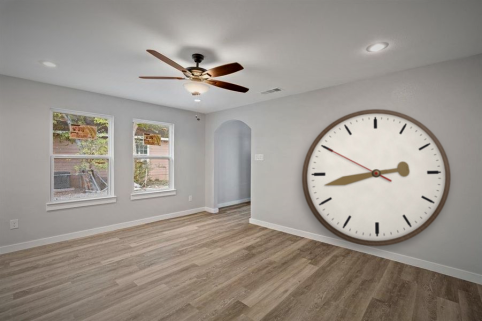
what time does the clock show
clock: 2:42:50
